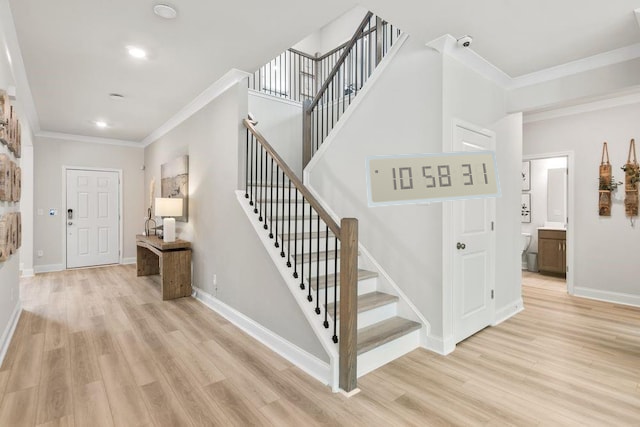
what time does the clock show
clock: 10:58:31
